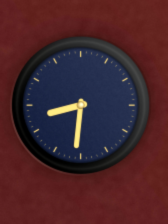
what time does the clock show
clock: 8:31
